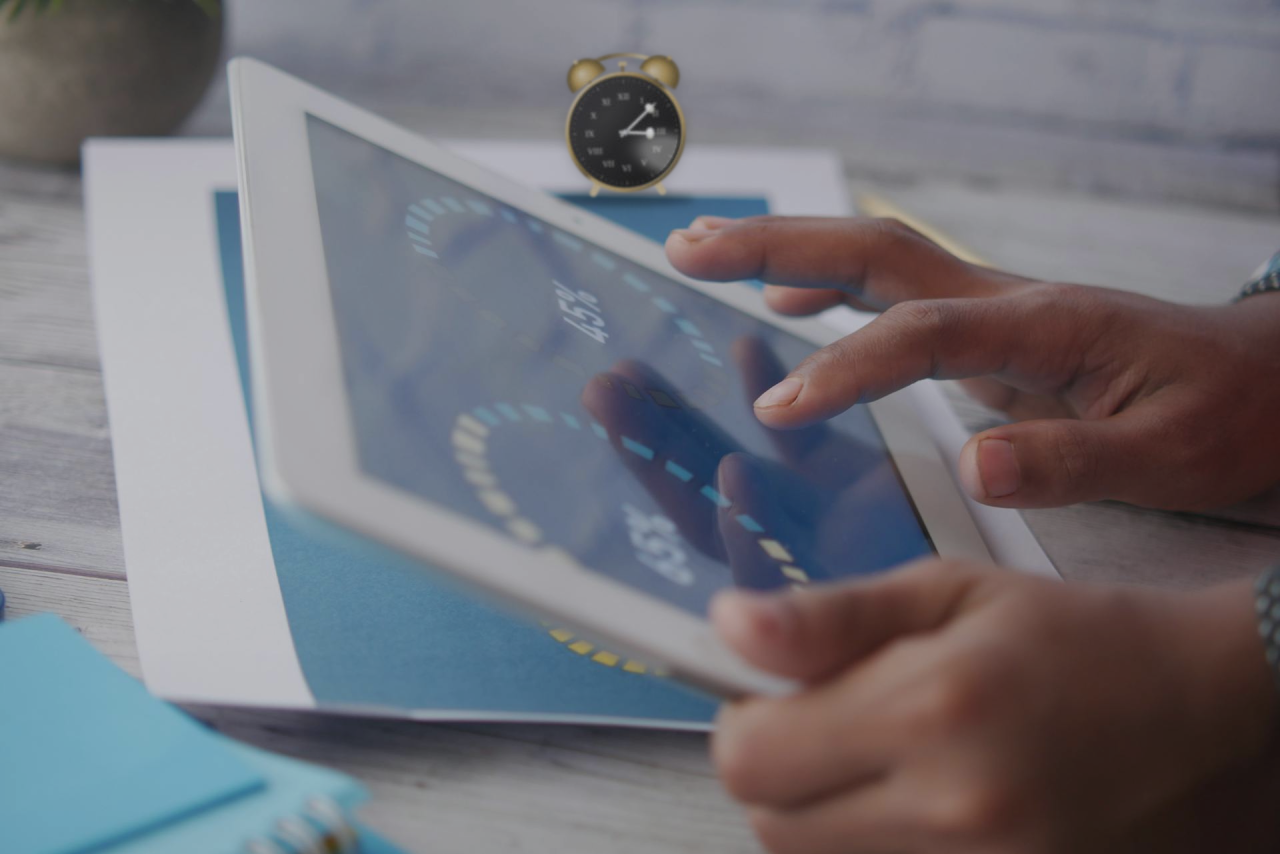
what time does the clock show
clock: 3:08
